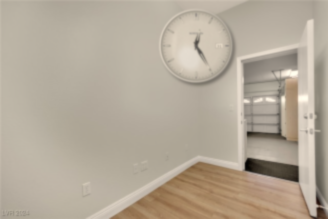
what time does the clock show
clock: 12:25
